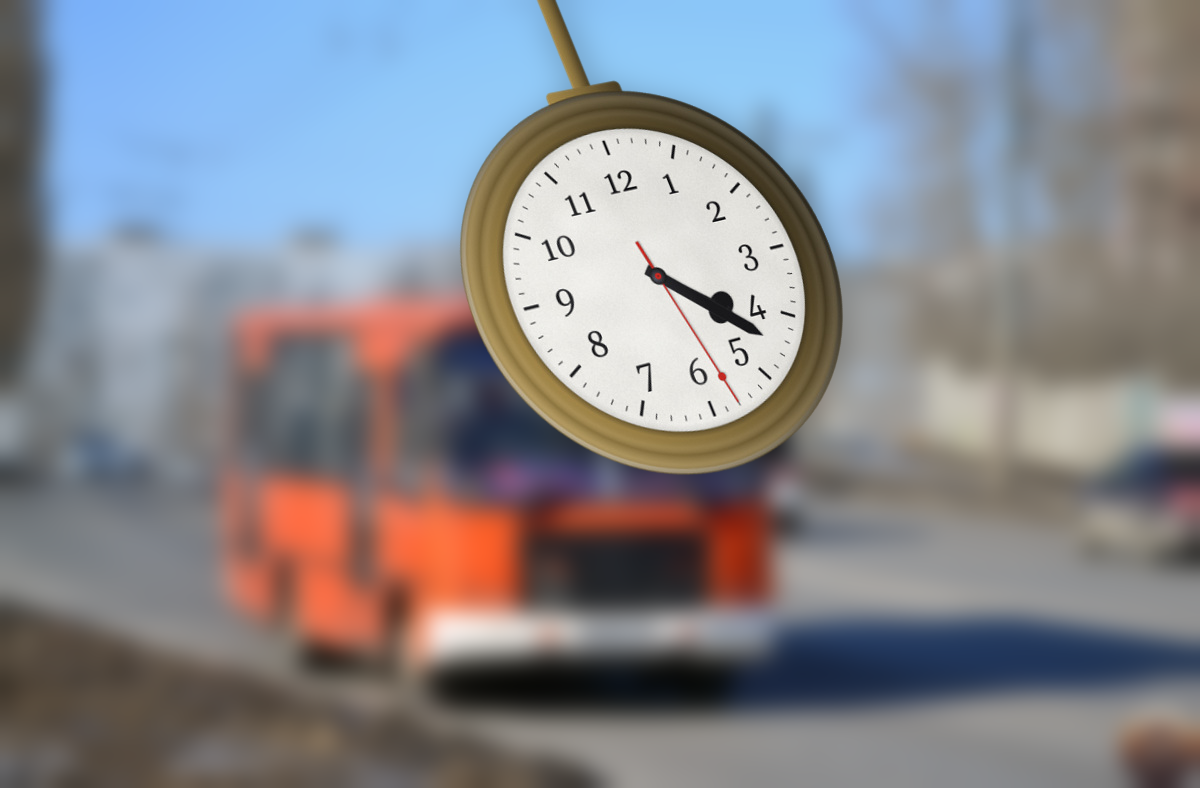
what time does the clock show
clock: 4:22:28
